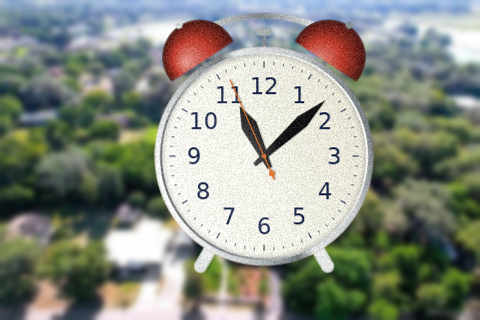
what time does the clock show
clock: 11:07:56
